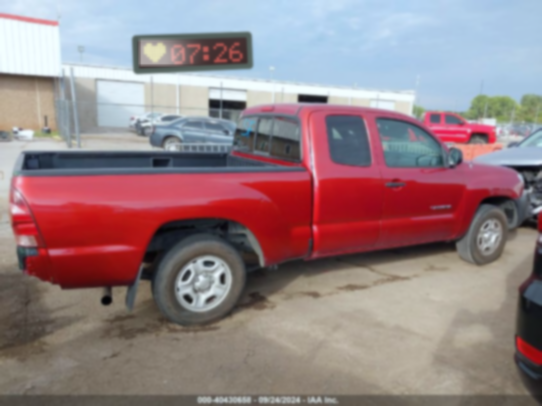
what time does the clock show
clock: 7:26
